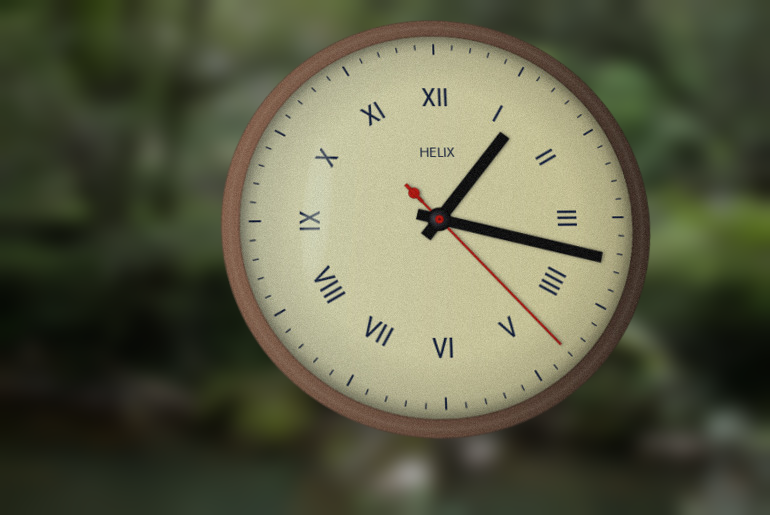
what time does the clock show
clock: 1:17:23
